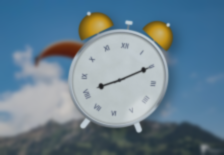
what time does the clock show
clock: 8:10
